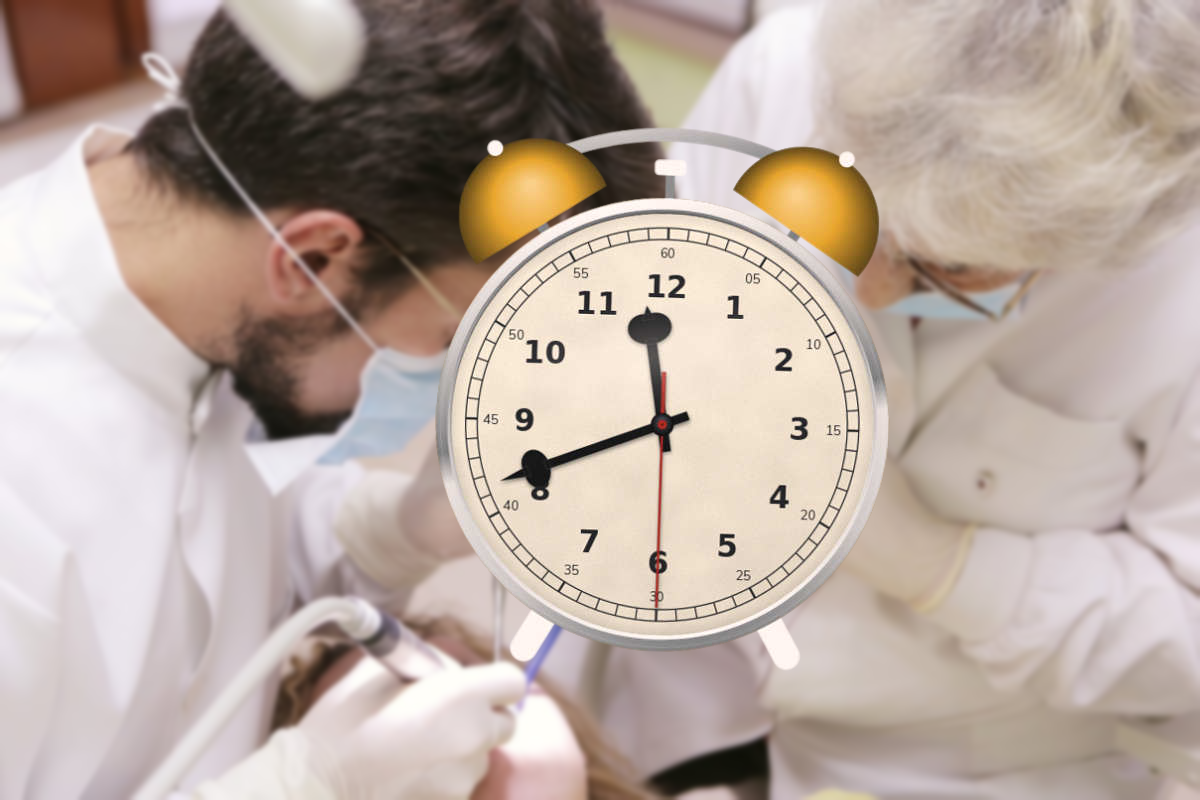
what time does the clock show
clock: 11:41:30
